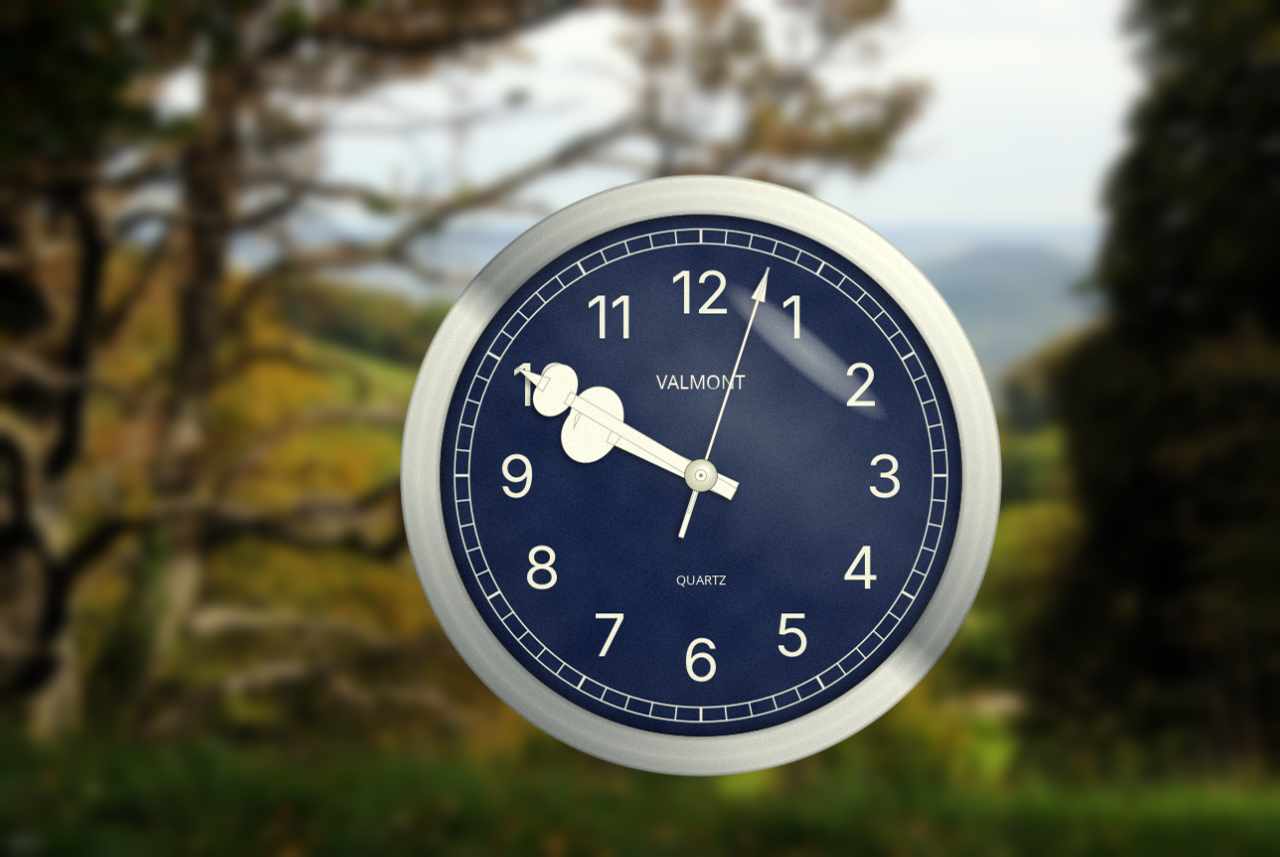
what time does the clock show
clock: 9:50:03
